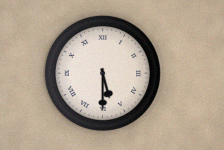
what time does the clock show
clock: 5:30
